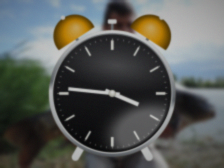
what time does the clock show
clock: 3:46
